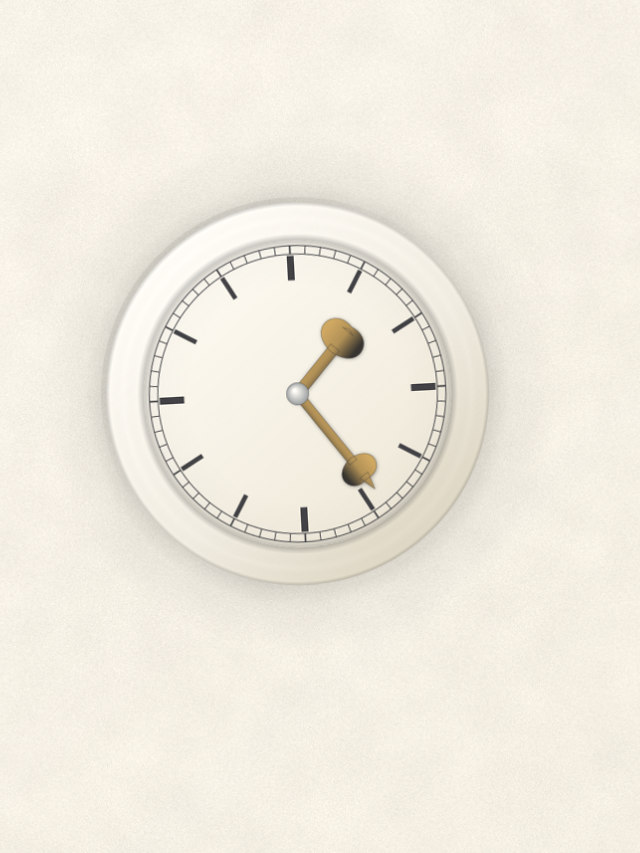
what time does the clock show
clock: 1:24
